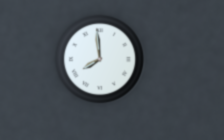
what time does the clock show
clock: 7:59
